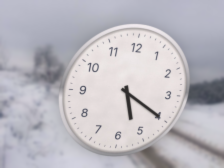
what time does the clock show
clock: 5:20
